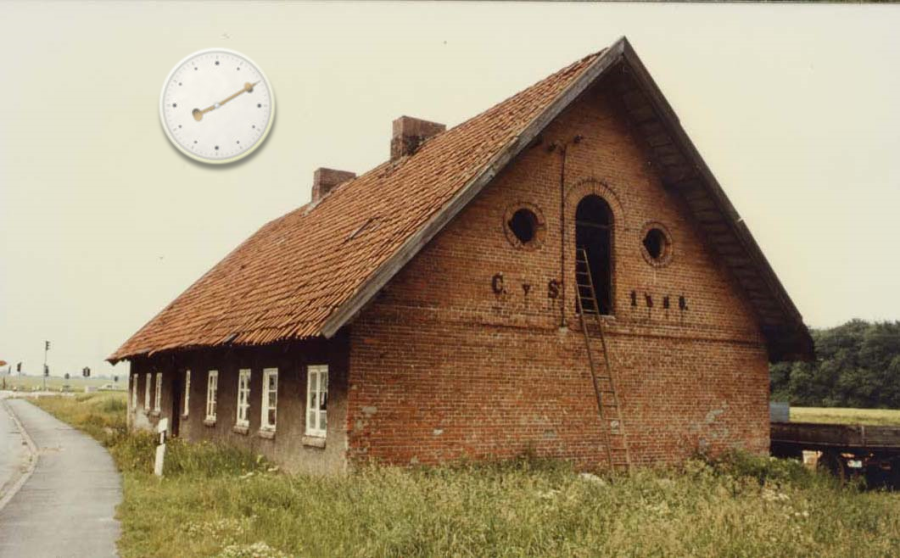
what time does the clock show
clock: 8:10
